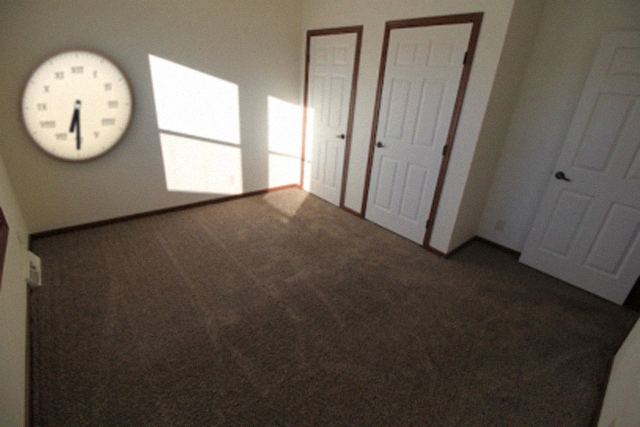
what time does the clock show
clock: 6:30
